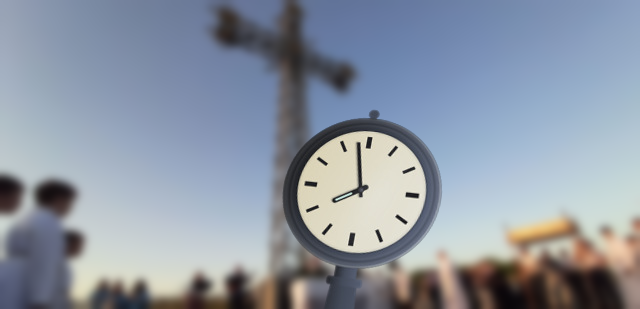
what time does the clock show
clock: 7:58
